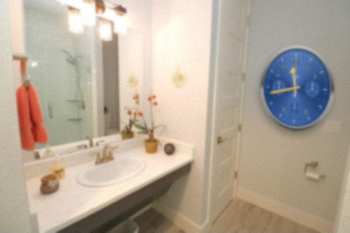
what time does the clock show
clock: 11:43
